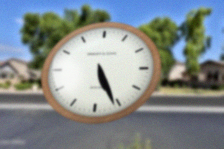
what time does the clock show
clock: 5:26
